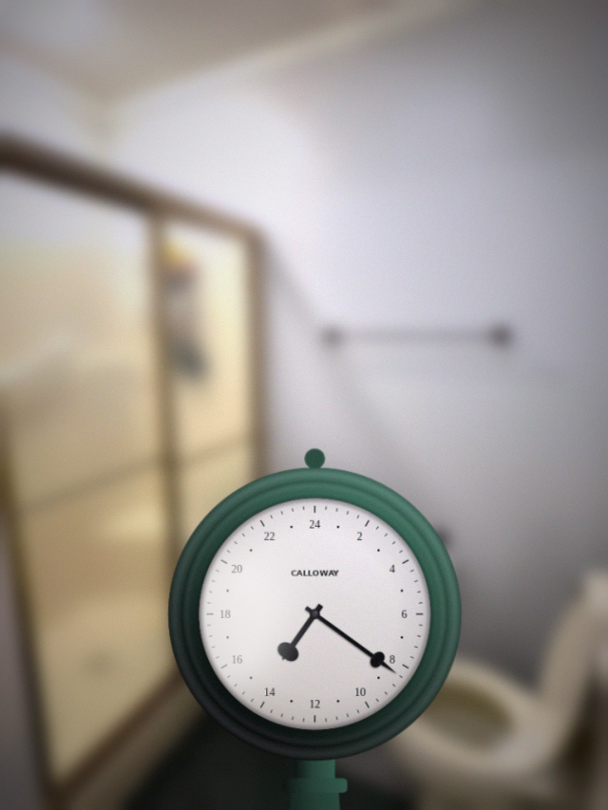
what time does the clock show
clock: 14:21
